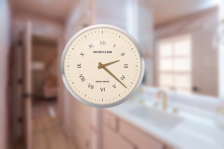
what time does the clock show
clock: 2:22
